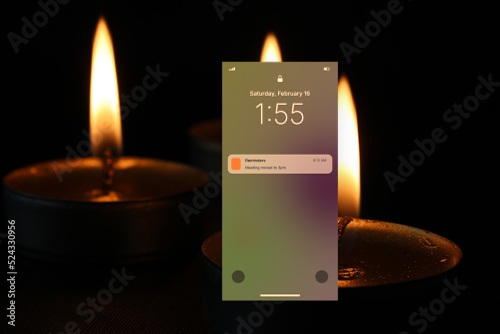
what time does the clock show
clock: 1:55
